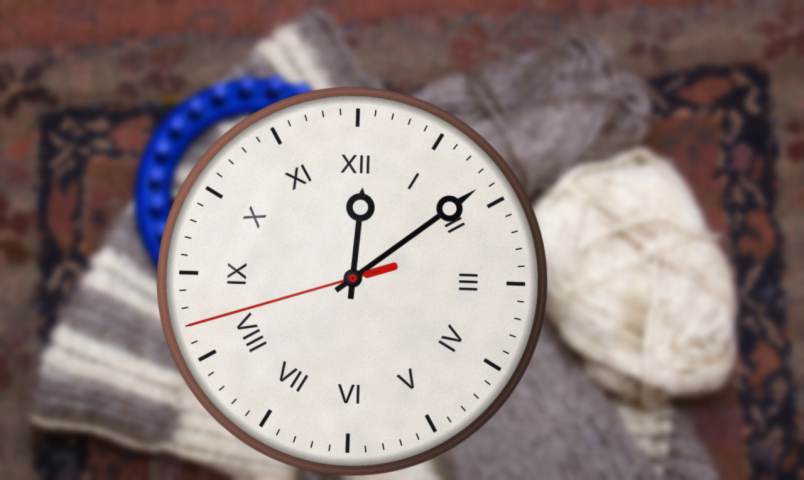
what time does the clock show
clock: 12:08:42
